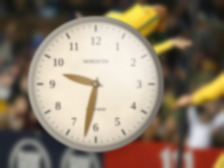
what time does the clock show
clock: 9:32
